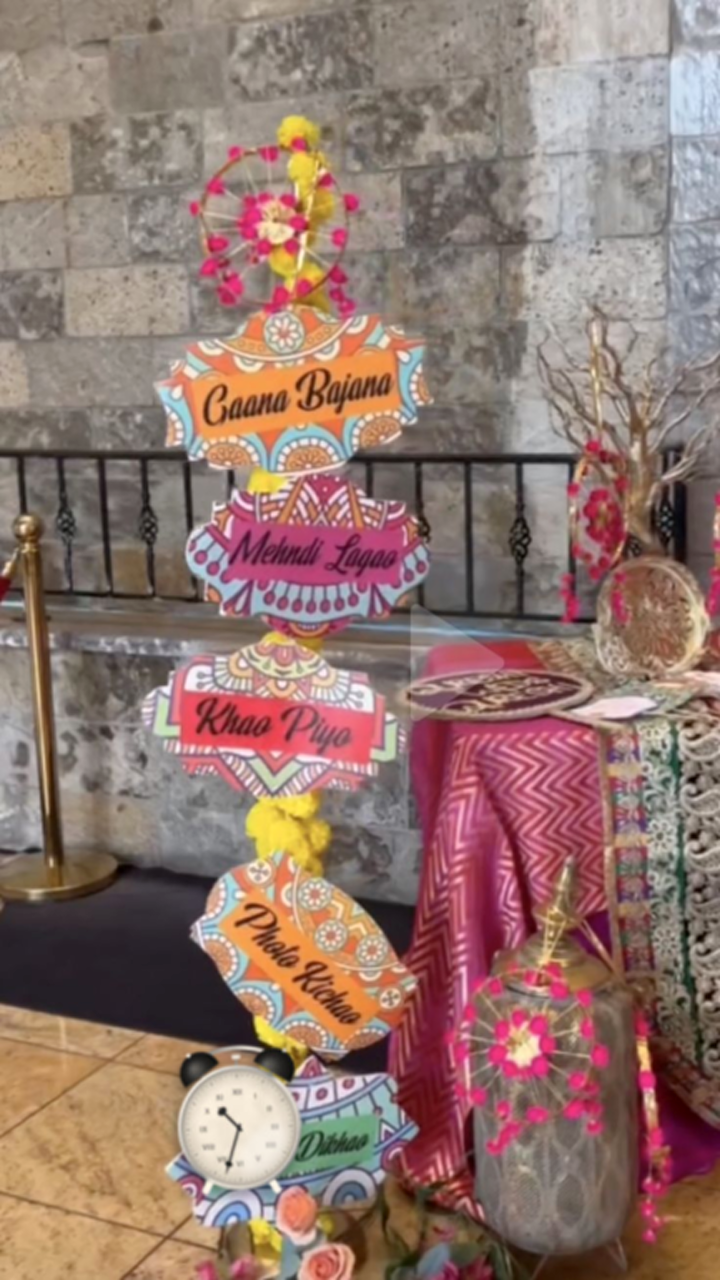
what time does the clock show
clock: 10:33
